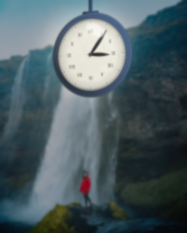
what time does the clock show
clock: 3:06
